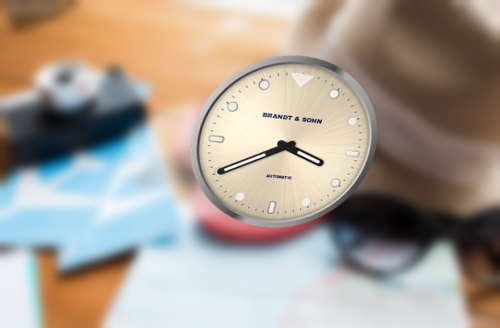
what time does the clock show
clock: 3:40
